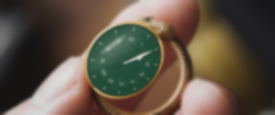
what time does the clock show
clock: 2:10
